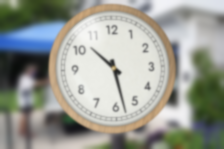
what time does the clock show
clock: 10:28
